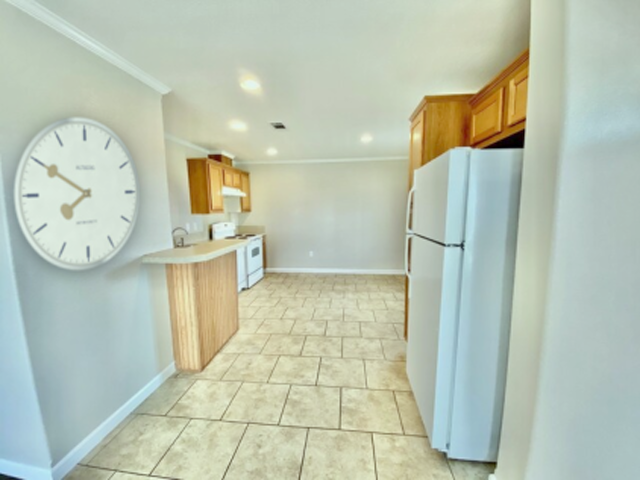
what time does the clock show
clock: 7:50
